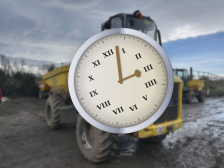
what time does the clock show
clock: 3:03
